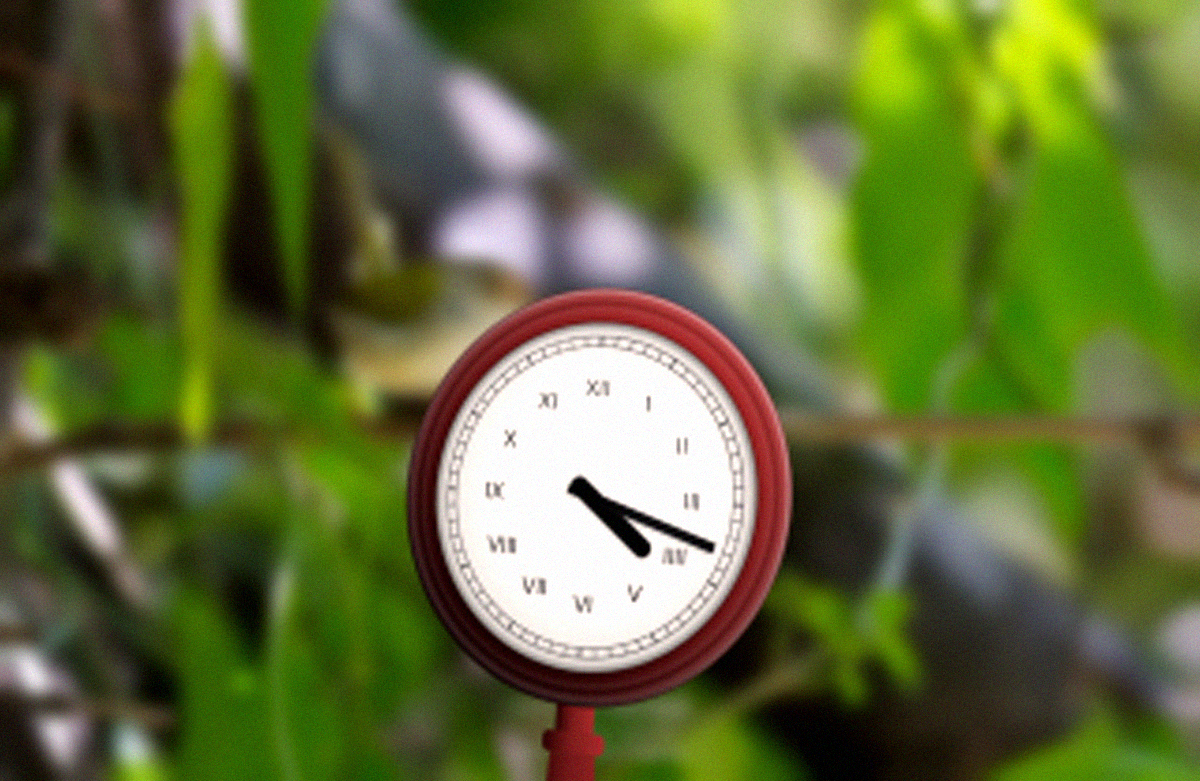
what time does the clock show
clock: 4:18
